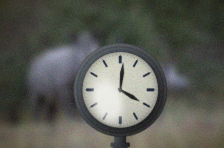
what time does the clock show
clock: 4:01
